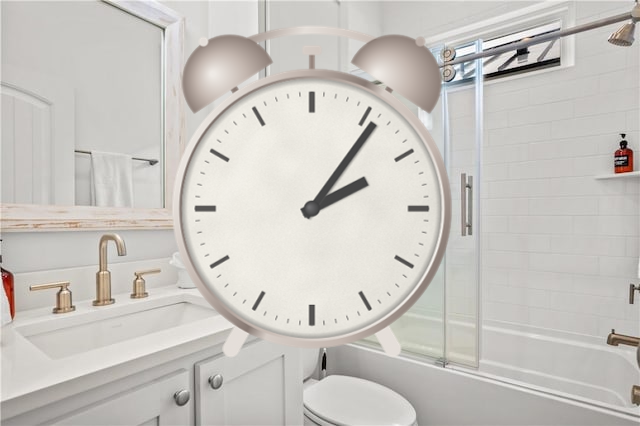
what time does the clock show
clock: 2:06
